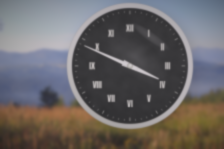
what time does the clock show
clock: 3:49
